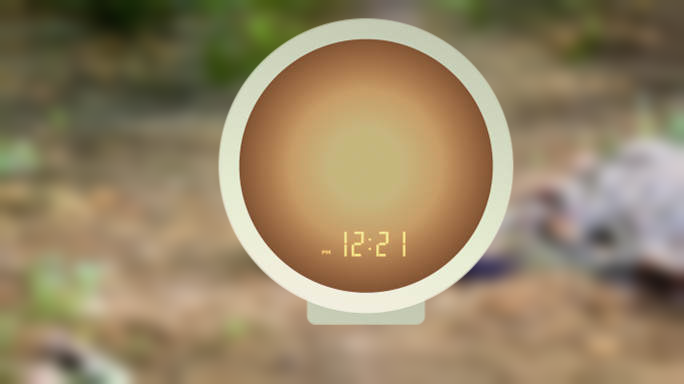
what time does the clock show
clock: 12:21
